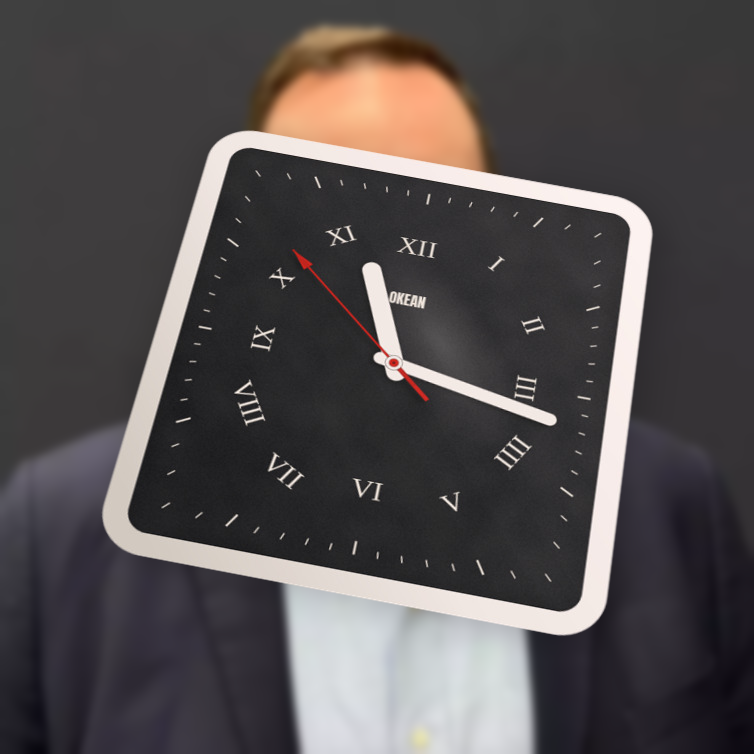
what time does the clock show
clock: 11:16:52
